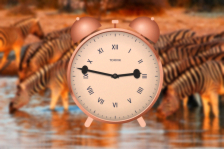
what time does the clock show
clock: 2:47
